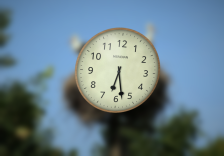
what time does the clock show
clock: 6:28
